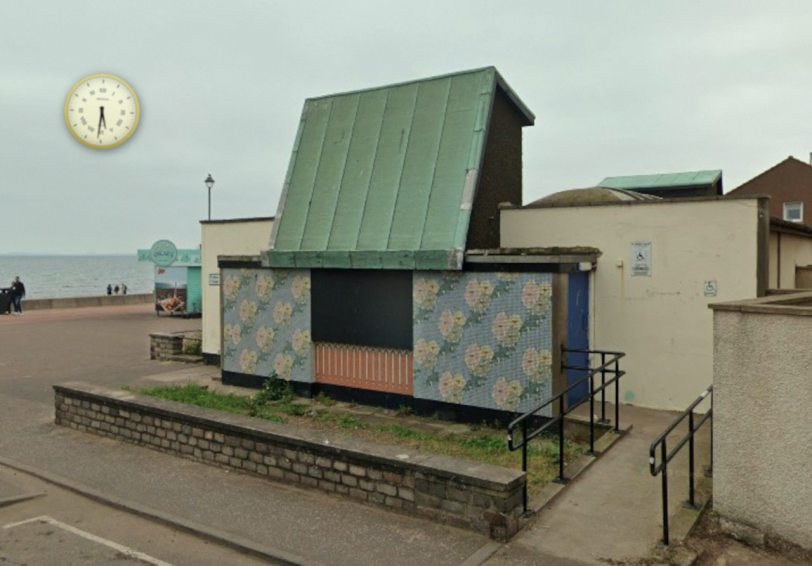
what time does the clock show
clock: 5:31
